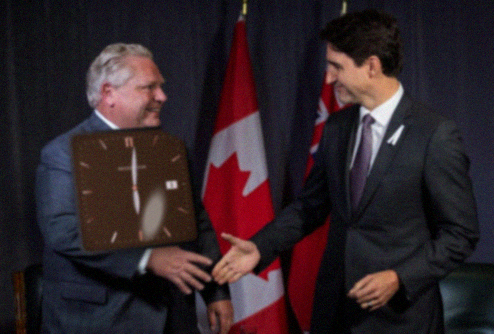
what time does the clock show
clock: 6:01
